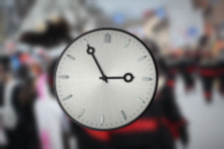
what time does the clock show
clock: 2:55
